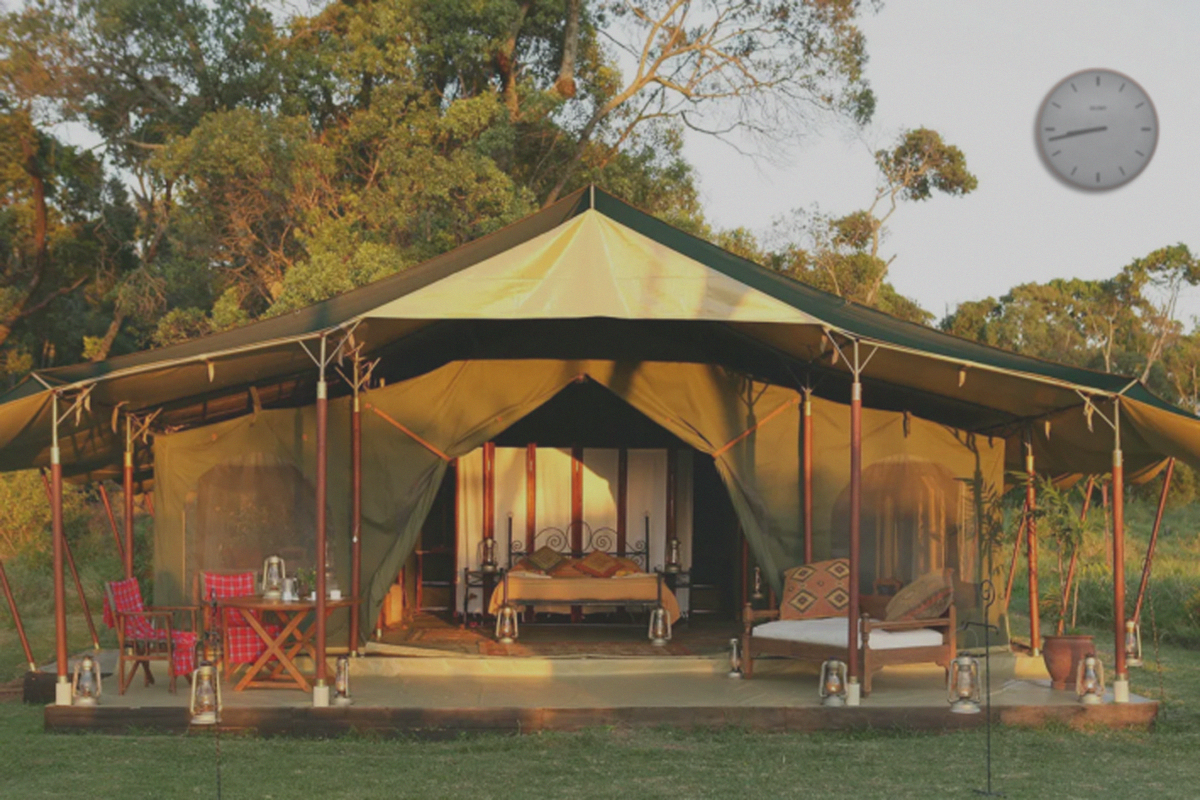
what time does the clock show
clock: 8:43
